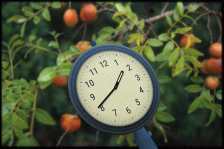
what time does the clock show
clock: 1:41
